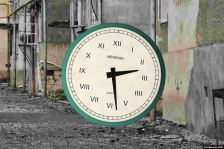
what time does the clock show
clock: 2:28
